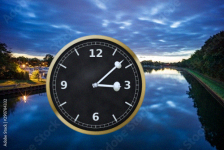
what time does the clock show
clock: 3:08
